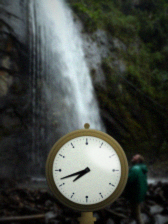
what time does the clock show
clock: 7:42
